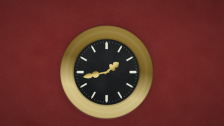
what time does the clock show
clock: 1:43
